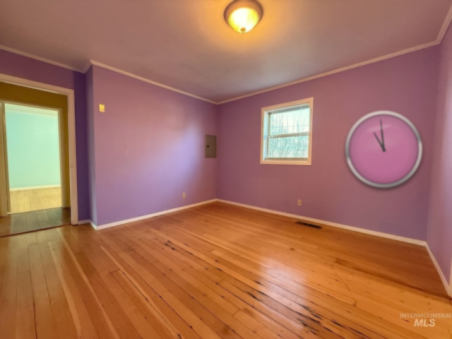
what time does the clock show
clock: 10:59
